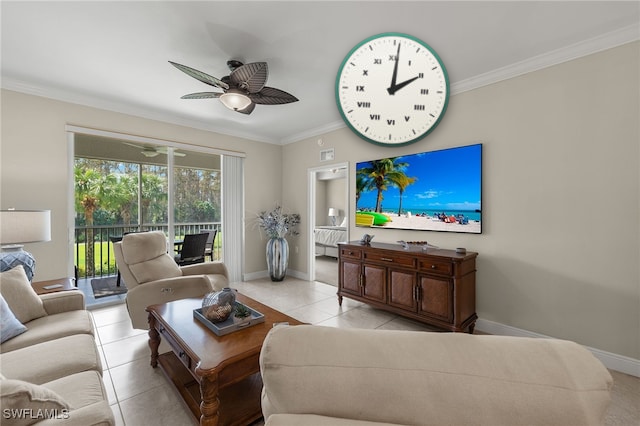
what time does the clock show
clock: 2:01
